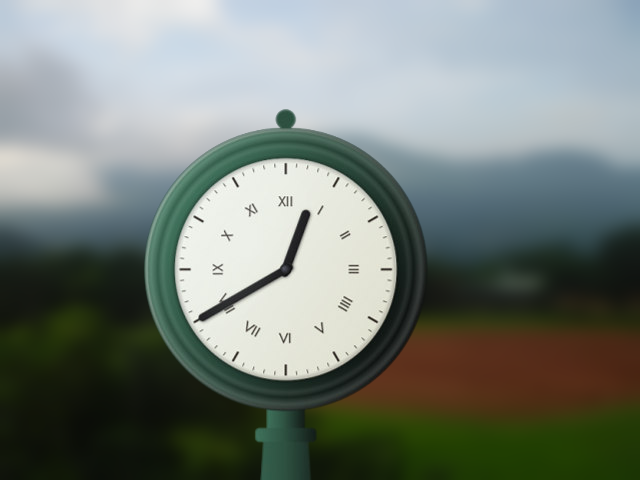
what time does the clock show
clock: 12:40
